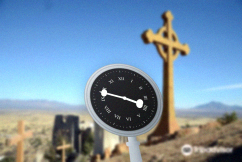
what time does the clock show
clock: 3:48
